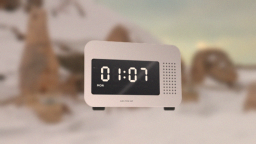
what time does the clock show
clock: 1:07
